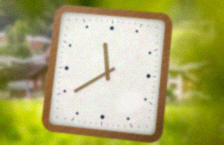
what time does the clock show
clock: 11:39
